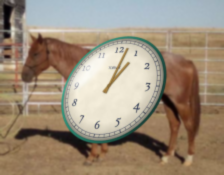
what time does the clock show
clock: 1:02
